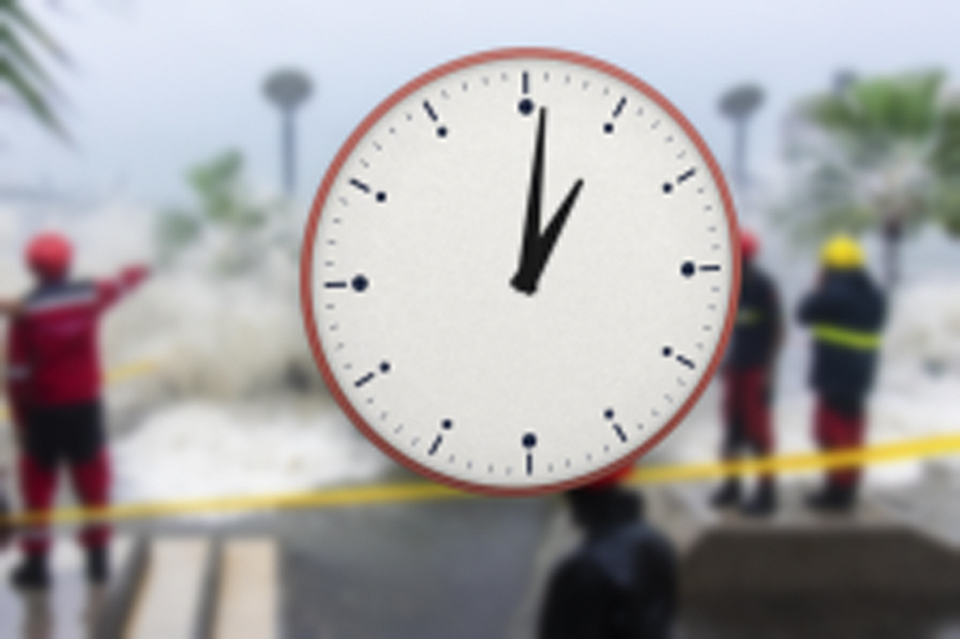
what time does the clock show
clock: 1:01
